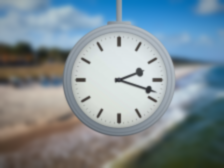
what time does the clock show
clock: 2:18
